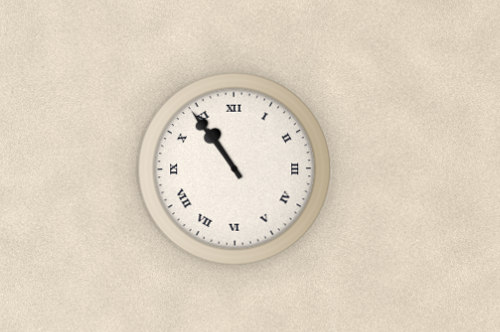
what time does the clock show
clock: 10:54
